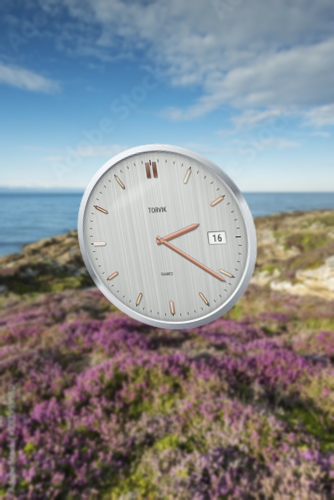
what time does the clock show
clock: 2:21
